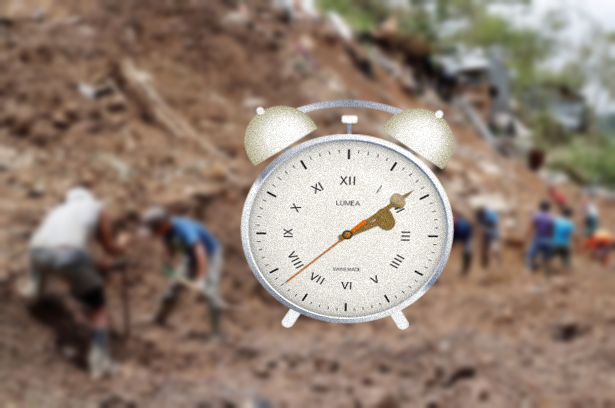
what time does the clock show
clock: 2:08:38
